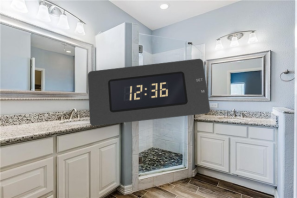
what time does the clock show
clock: 12:36
